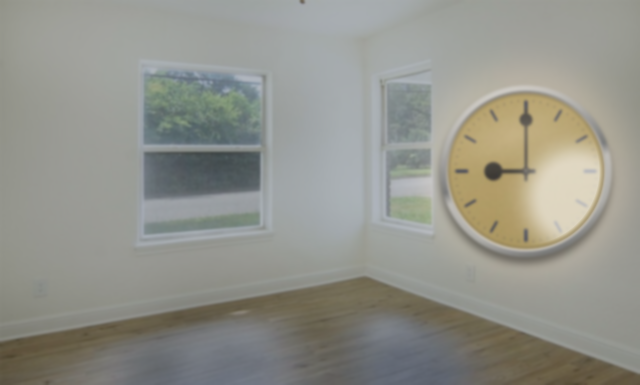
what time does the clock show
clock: 9:00
